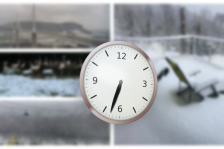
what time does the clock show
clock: 6:33
